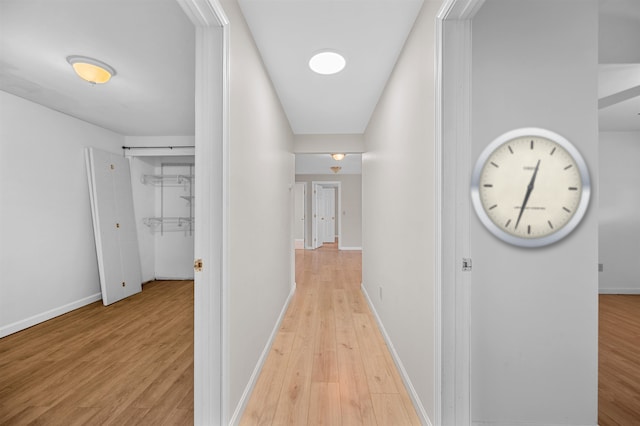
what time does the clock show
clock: 12:33
